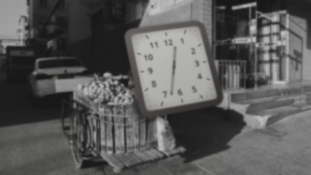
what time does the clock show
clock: 12:33
